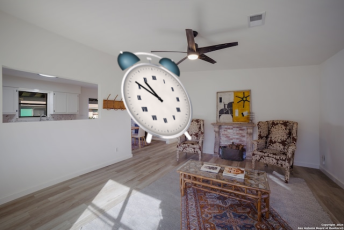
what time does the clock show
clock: 10:51
